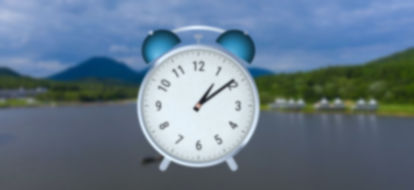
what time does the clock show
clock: 1:09
